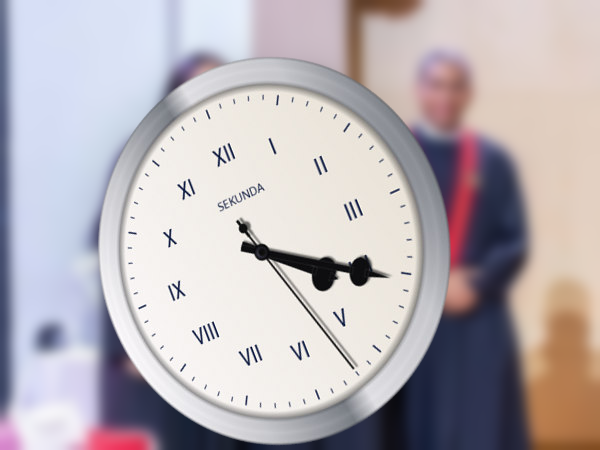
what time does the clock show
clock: 4:20:27
